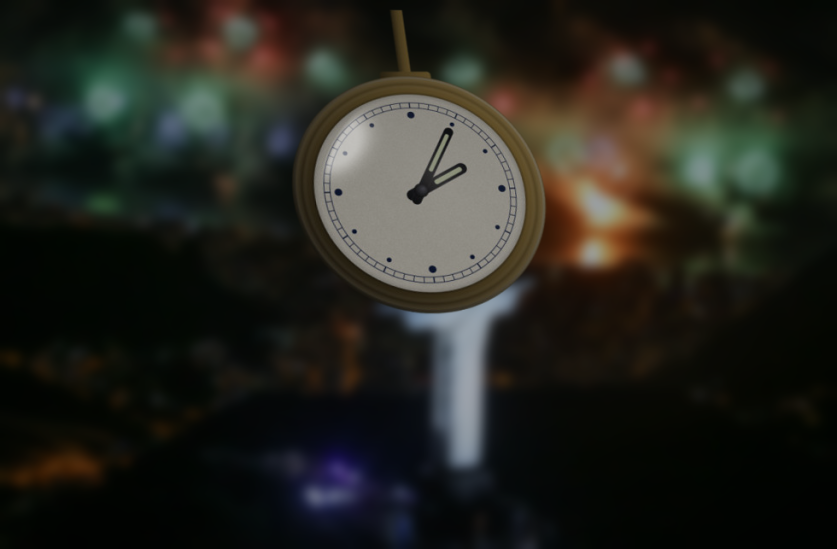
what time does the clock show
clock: 2:05
